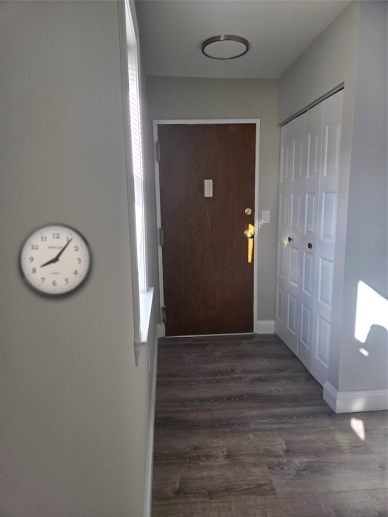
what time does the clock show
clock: 8:06
